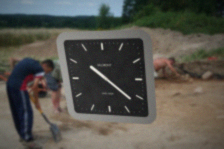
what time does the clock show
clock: 10:22
